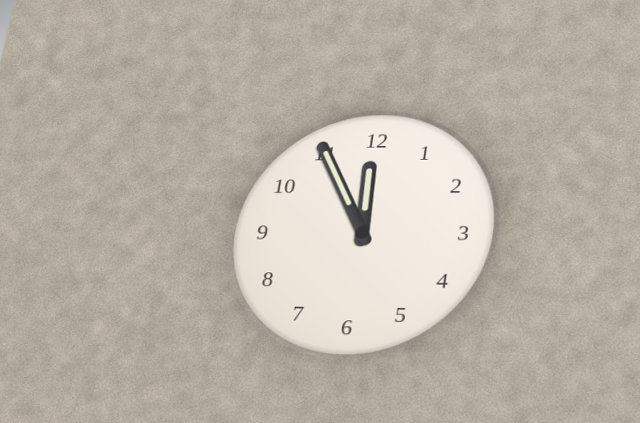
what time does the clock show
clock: 11:55
